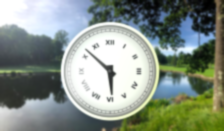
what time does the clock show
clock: 5:52
